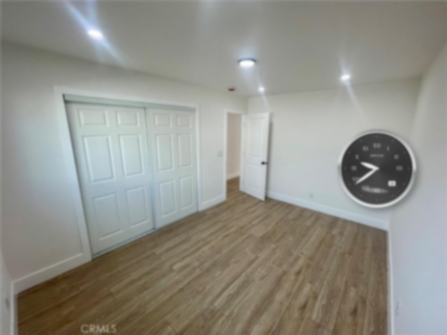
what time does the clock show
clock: 9:39
